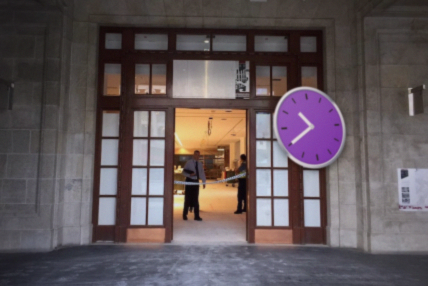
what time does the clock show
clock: 10:40
